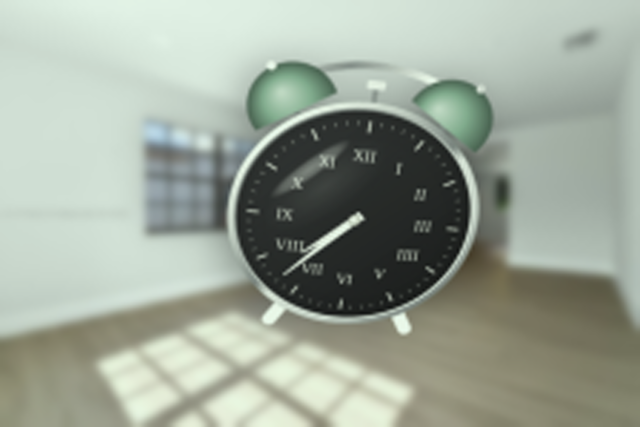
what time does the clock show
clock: 7:37
